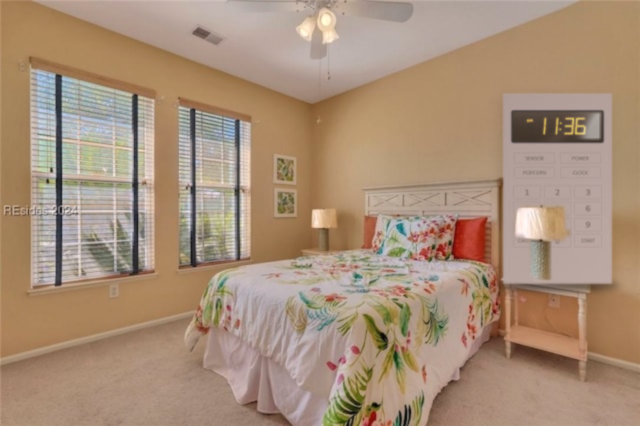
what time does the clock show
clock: 11:36
